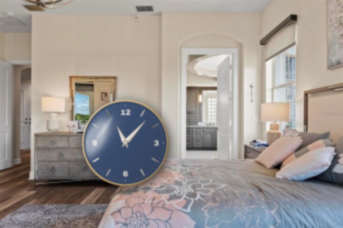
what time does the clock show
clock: 11:07
